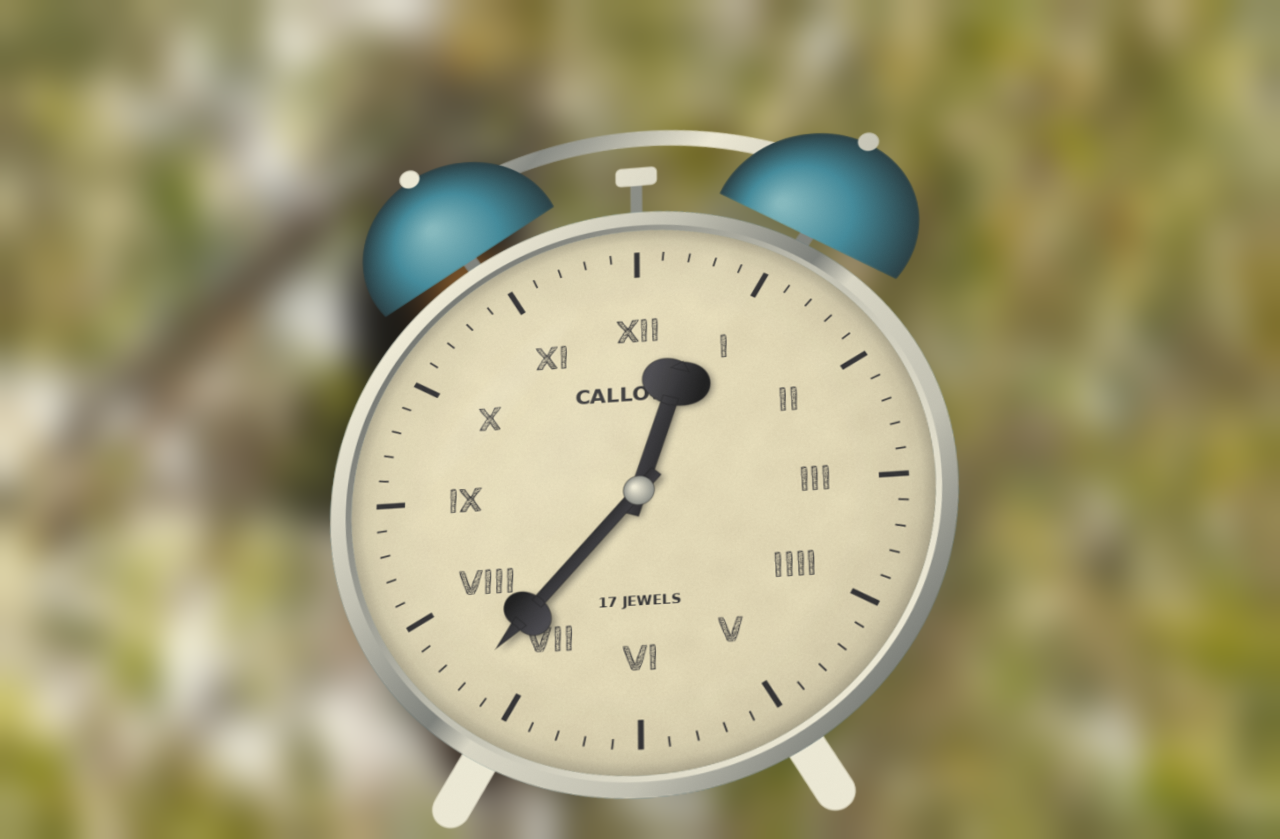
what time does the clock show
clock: 12:37
